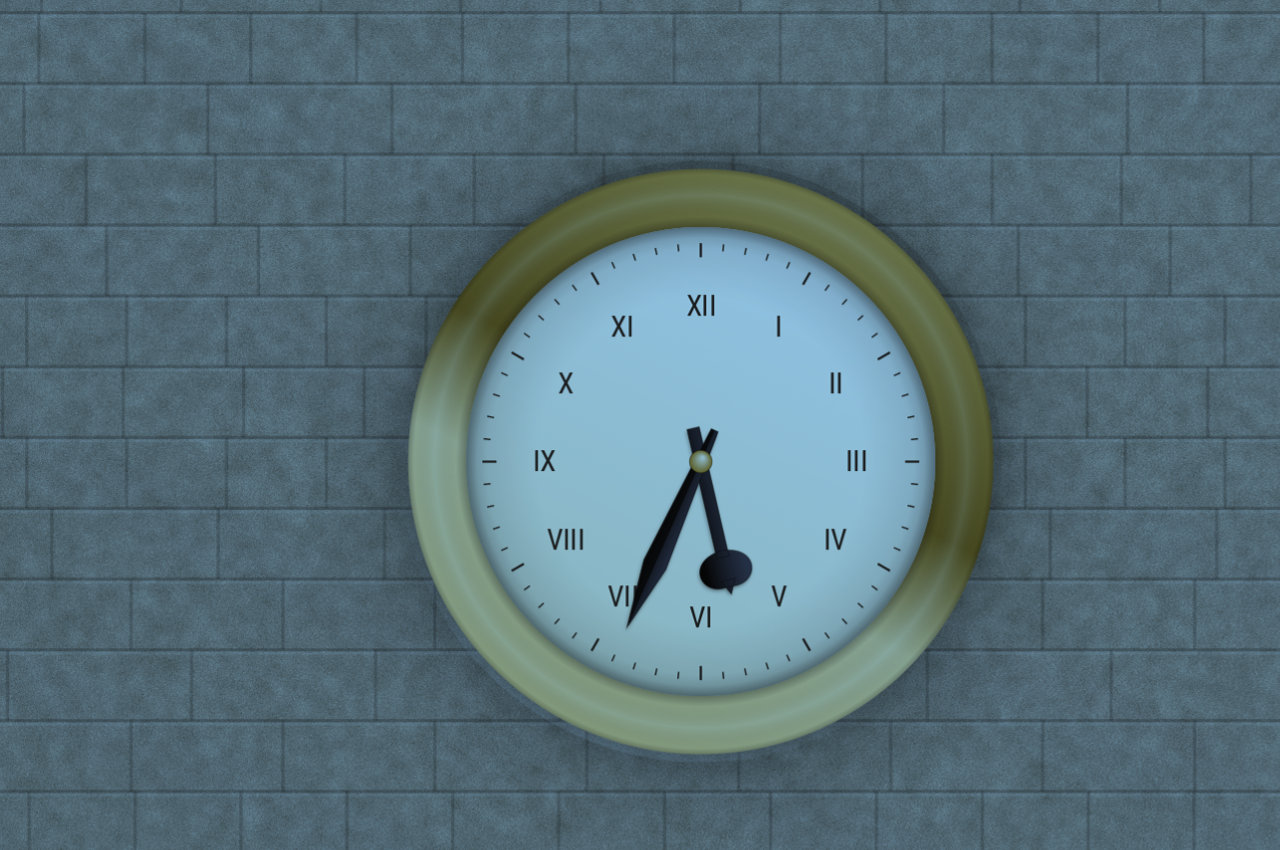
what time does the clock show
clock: 5:34
